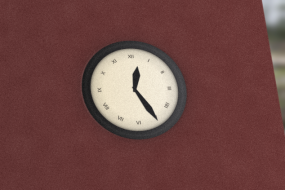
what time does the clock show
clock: 12:25
